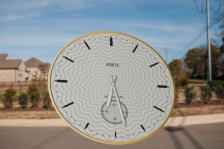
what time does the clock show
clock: 6:28
